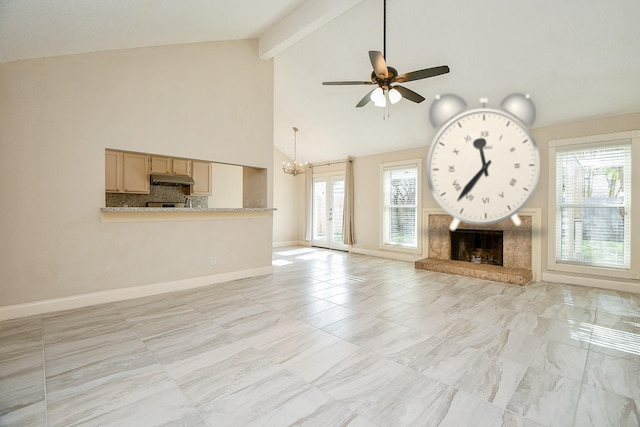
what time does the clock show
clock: 11:37
